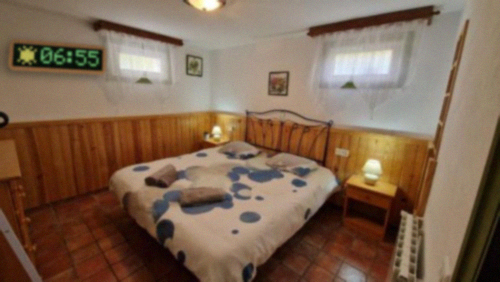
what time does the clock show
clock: 6:55
